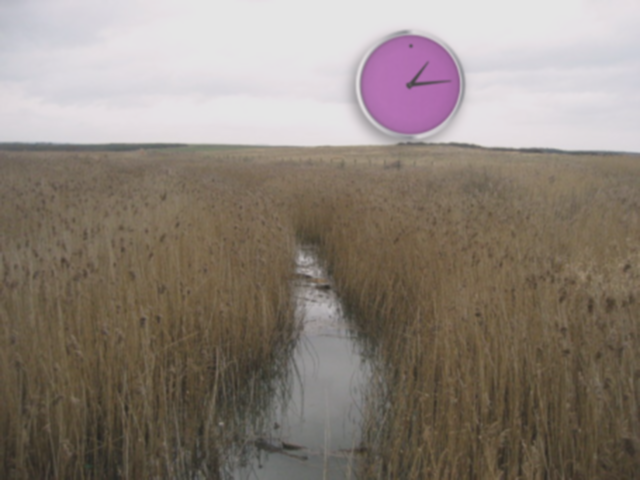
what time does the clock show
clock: 1:14
